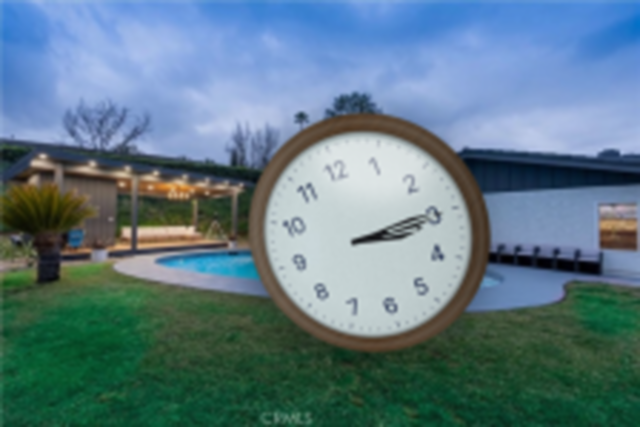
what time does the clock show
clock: 3:15
